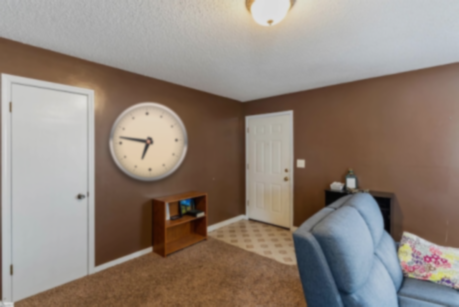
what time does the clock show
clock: 6:47
